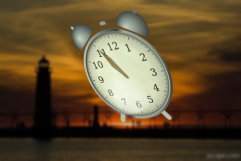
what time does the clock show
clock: 10:55
